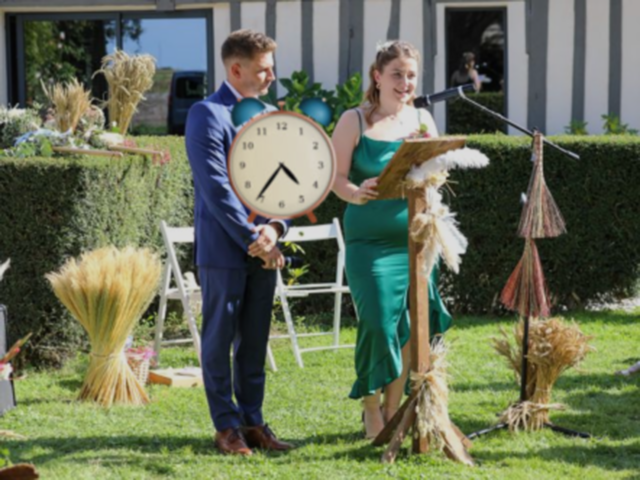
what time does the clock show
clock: 4:36
